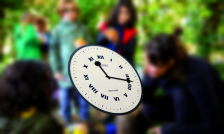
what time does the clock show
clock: 11:17
